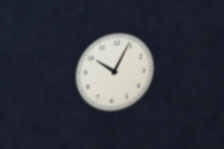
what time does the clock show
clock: 10:04
